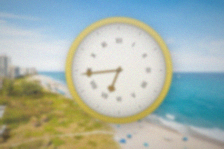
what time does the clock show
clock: 6:44
